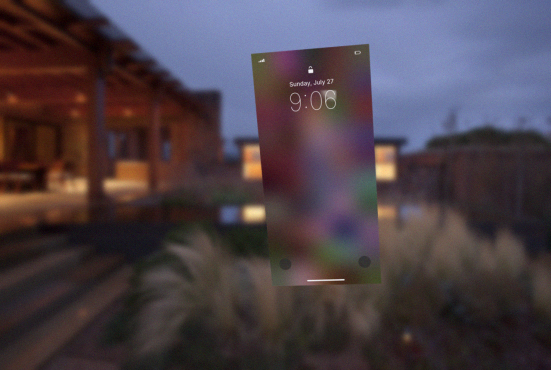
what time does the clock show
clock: 9:06
